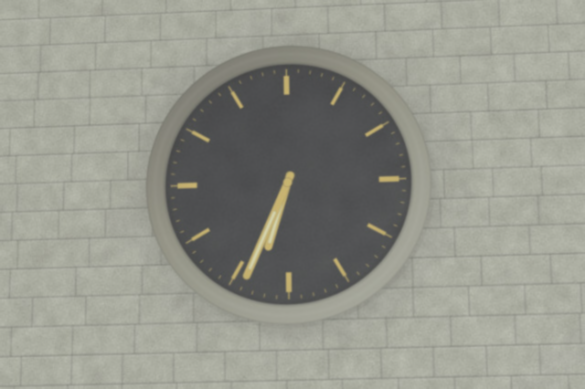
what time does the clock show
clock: 6:34
